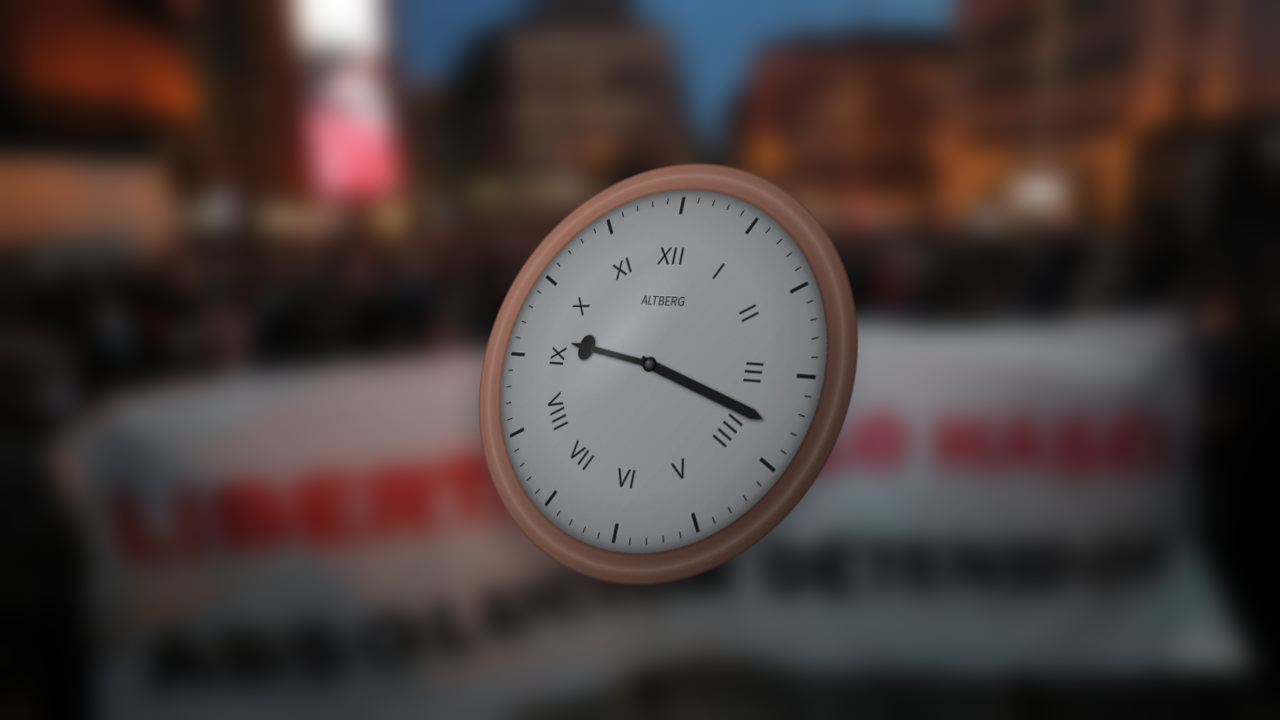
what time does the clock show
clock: 9:18
